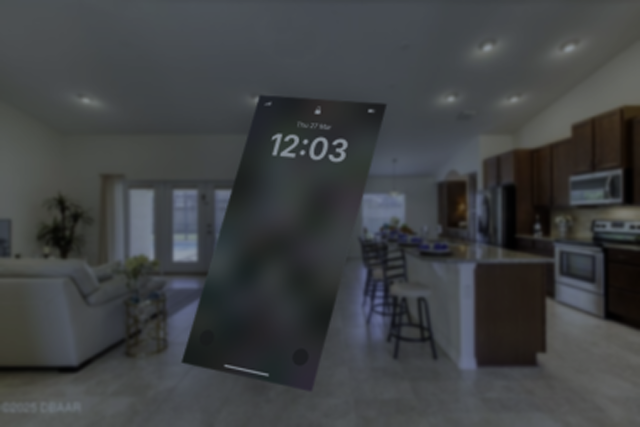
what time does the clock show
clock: 12:03
